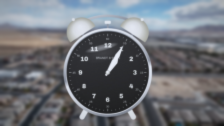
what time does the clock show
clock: 1:05
